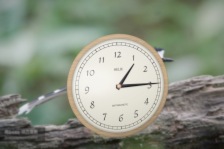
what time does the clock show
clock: 1:15
